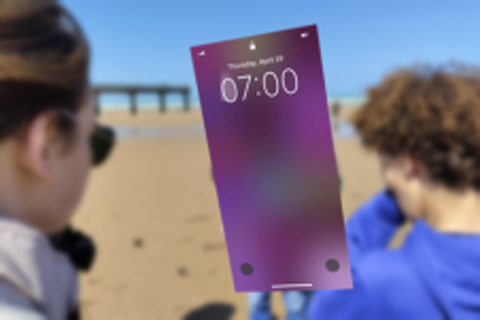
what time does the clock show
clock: 7:00
